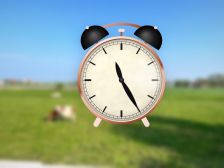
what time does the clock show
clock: 11:25
